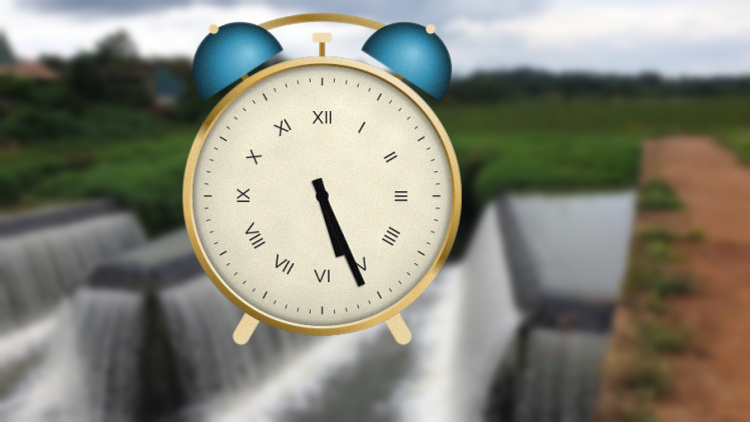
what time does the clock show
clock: 5:26
